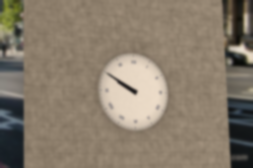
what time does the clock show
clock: 9:50
